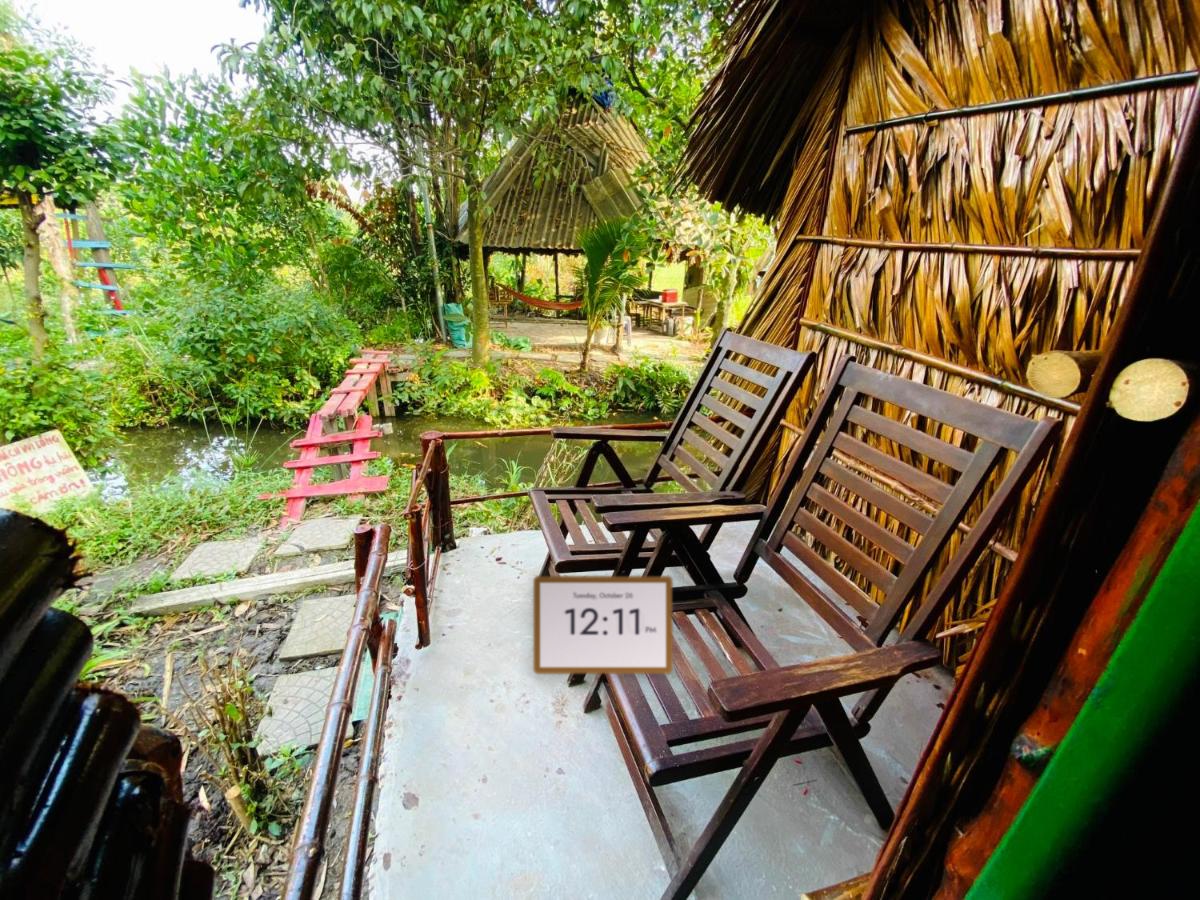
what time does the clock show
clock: 12:11
